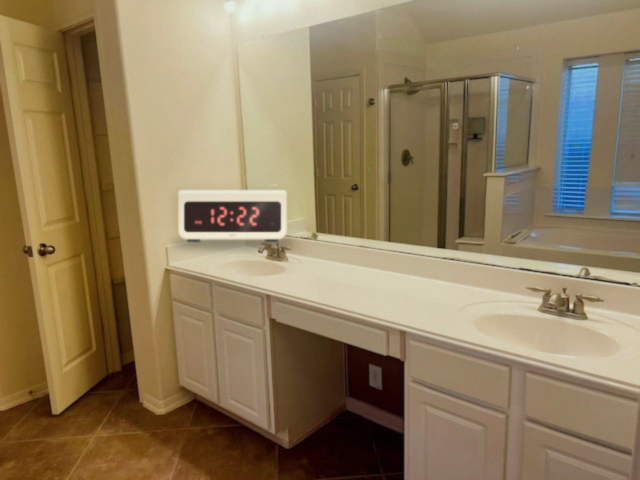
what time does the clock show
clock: 12:22
